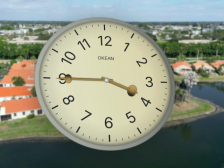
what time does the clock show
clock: 3:45
